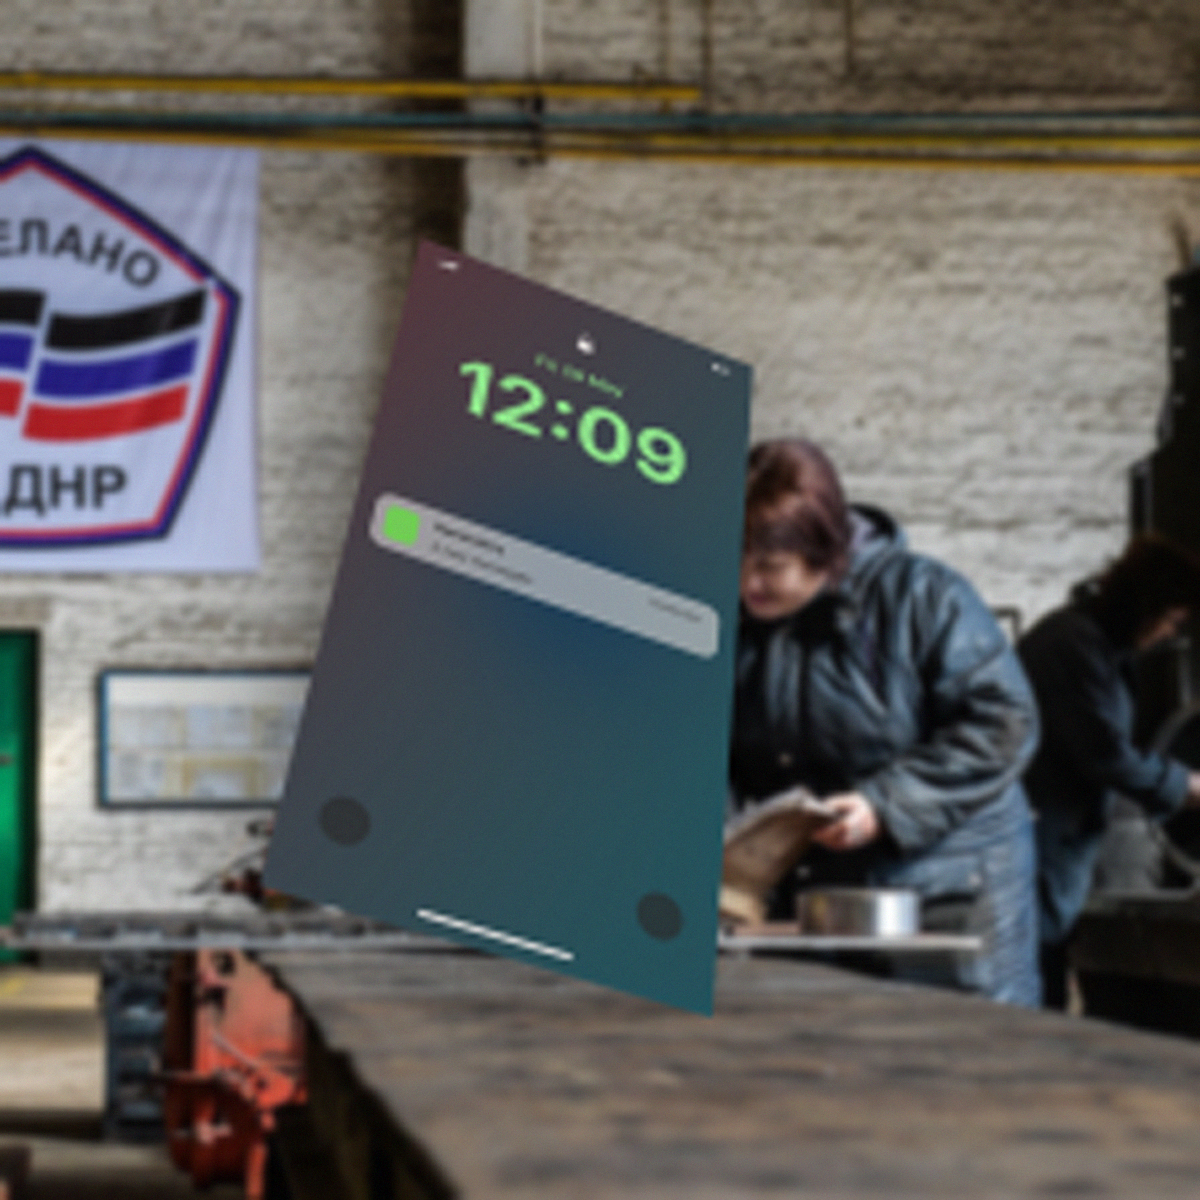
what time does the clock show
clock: 12:09
